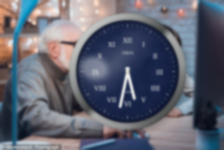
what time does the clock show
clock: 5:32
